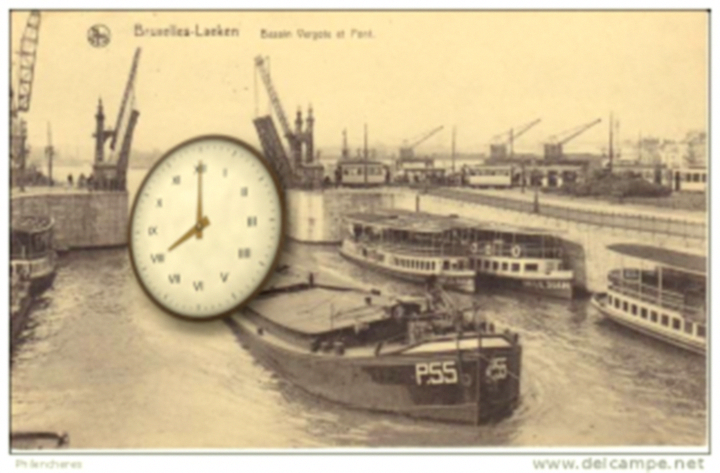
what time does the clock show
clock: 8:00
